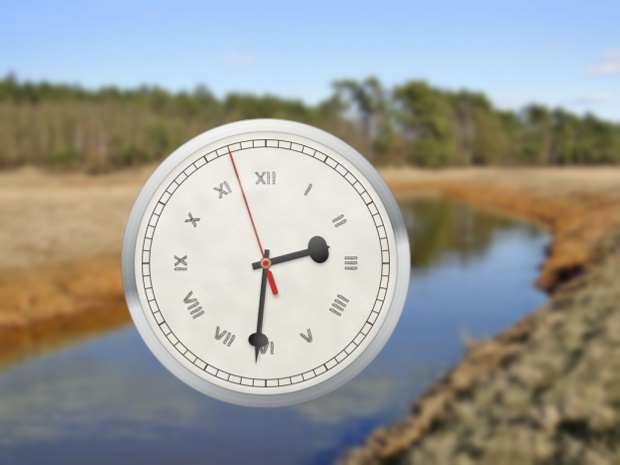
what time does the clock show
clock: 2:30:57
